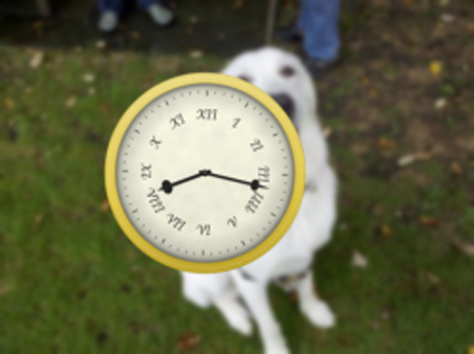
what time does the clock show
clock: 8:17
